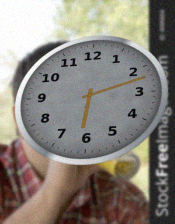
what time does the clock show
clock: 6:12
